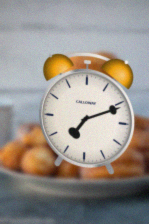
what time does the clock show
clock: 7:11
